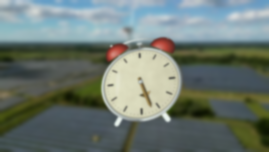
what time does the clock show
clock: 5:27
